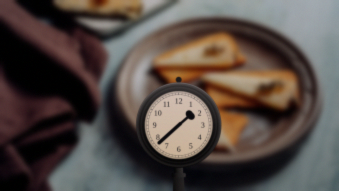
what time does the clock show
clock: 1:38
